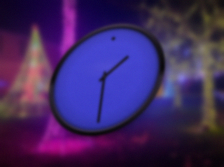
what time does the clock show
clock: 1:29
